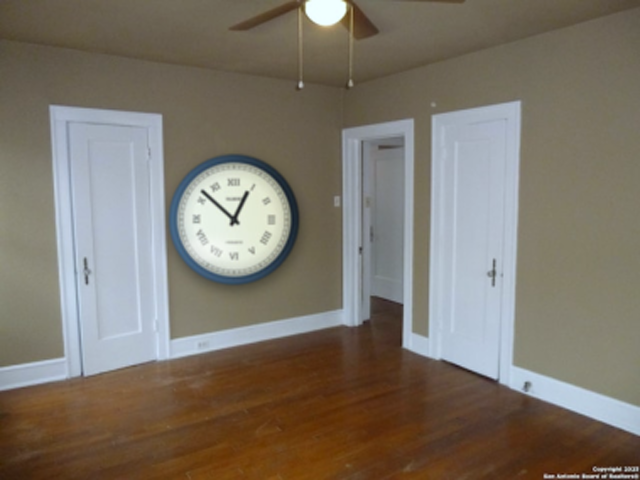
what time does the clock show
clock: 12:52
